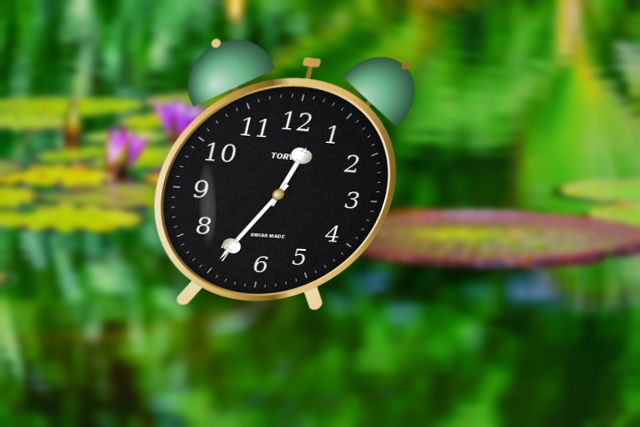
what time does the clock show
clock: 12:35
